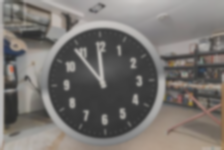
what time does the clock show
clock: 11:54
